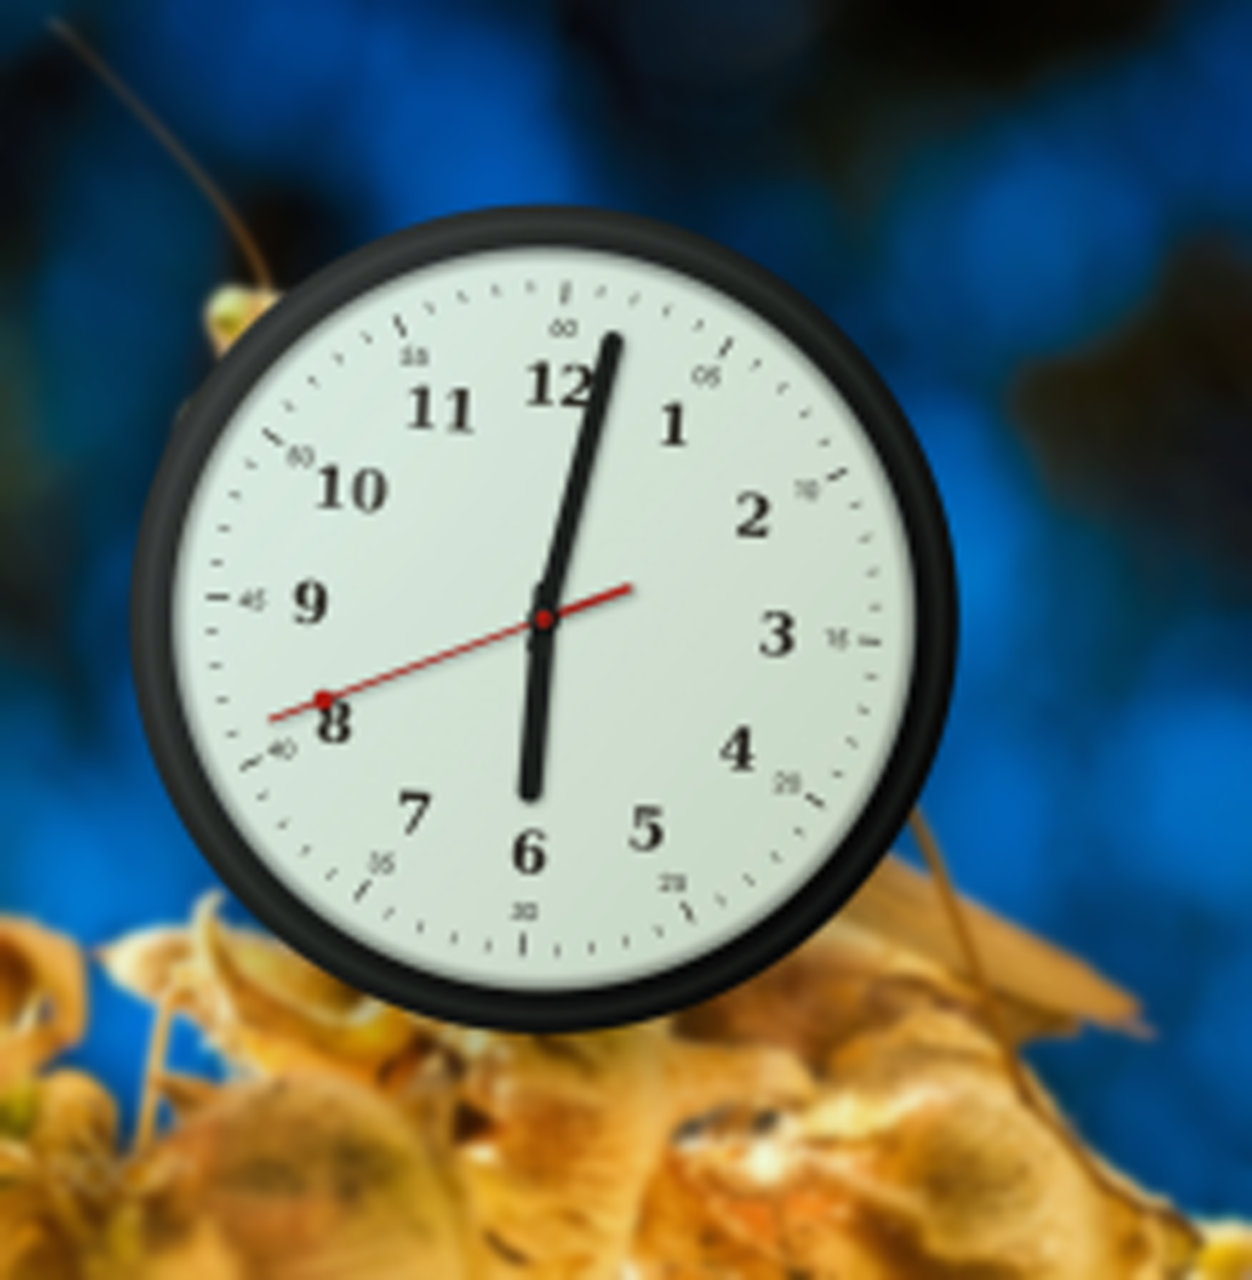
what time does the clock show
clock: 6:01:41
